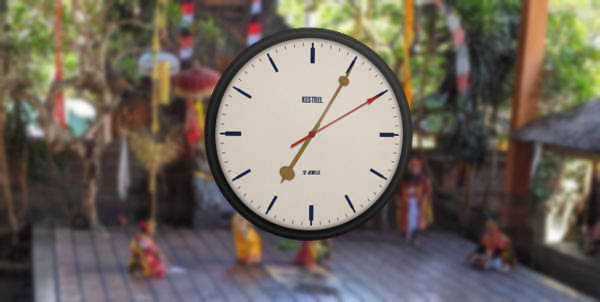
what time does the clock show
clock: 7:05:10
